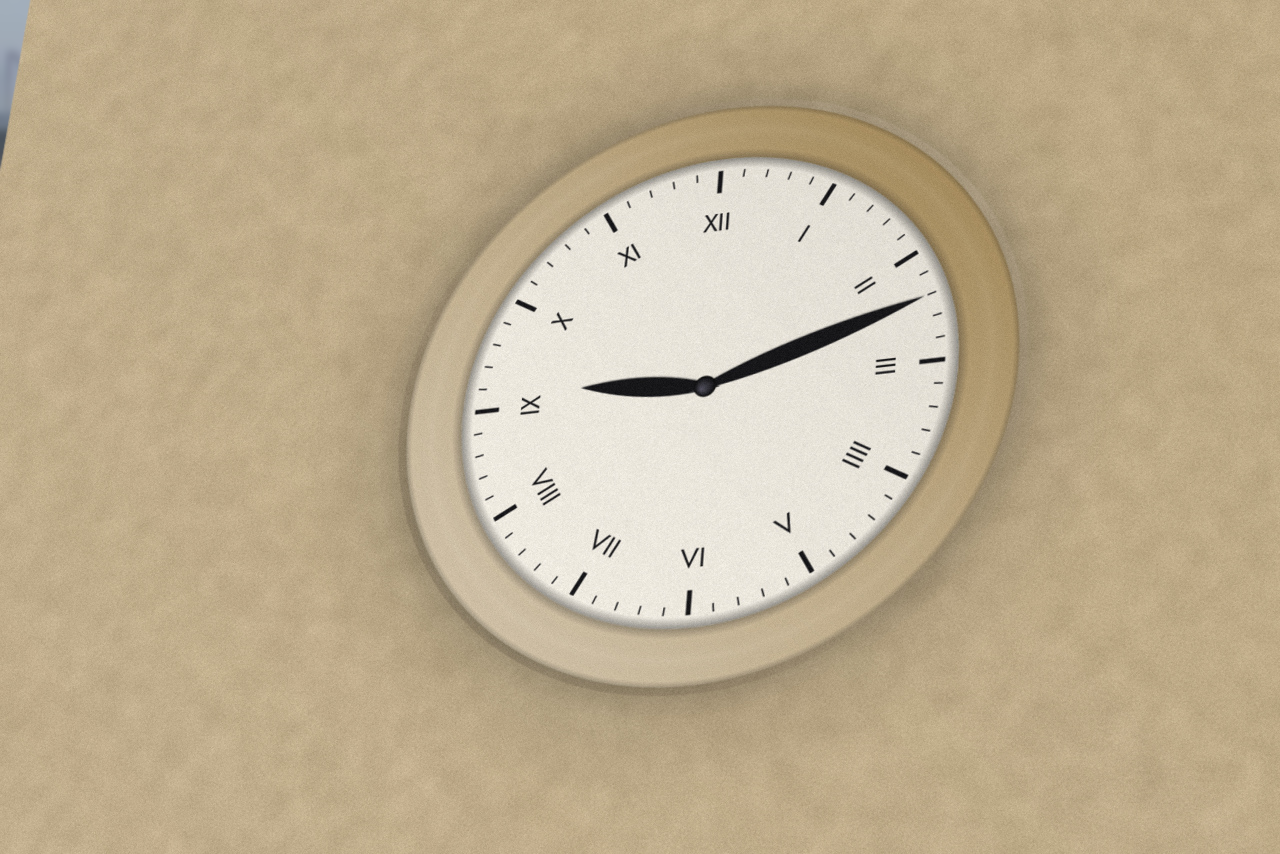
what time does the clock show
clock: 9:12
